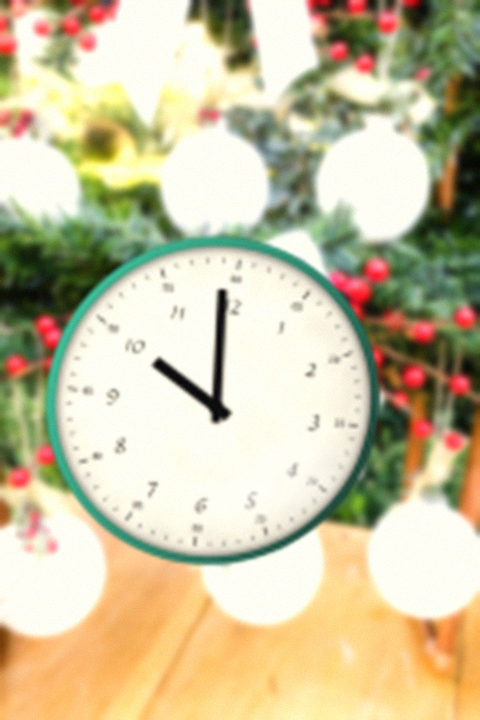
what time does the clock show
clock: 9:59
